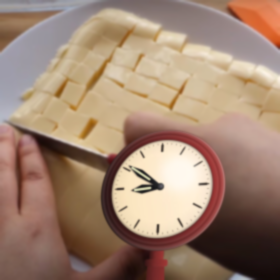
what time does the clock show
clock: 8:51
